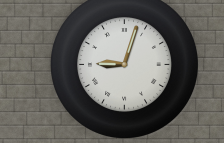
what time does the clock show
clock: 9:03
